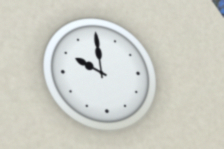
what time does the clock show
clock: 10:00
